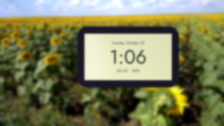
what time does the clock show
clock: 1:06
